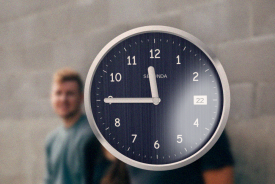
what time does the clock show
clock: 11:45
